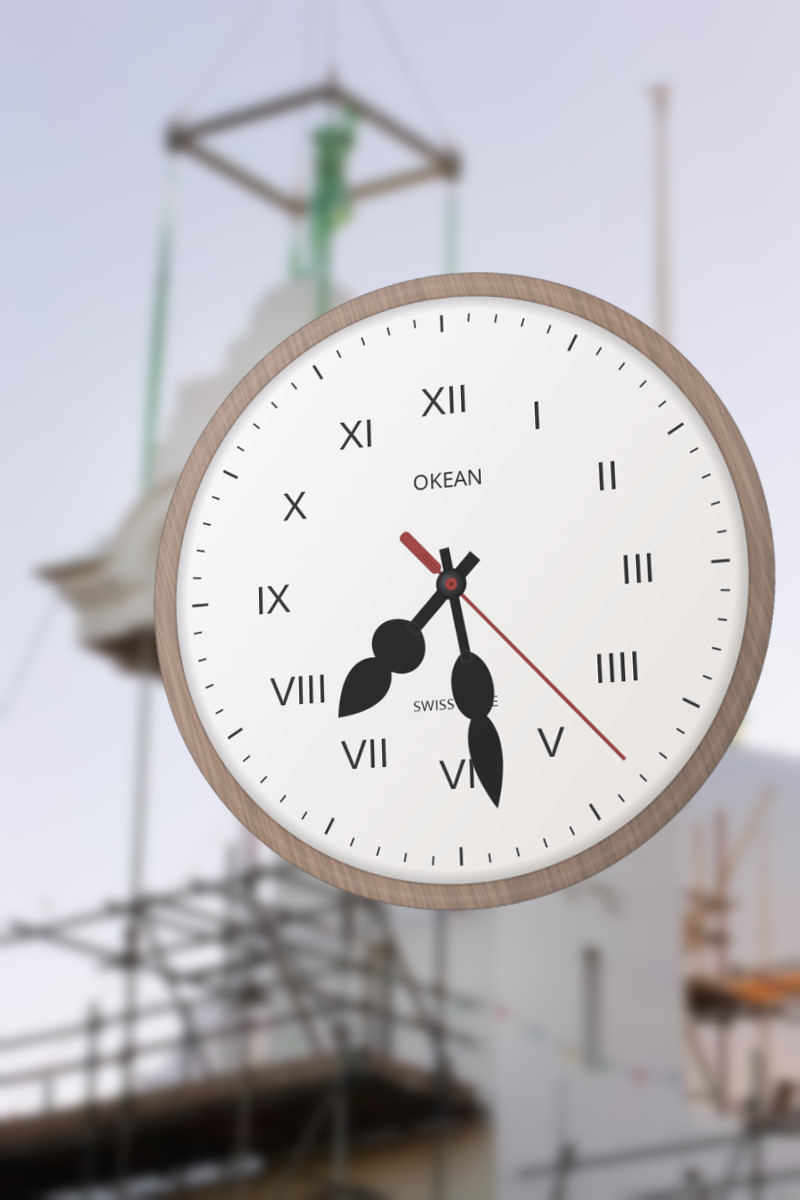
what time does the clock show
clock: 7:28:23
